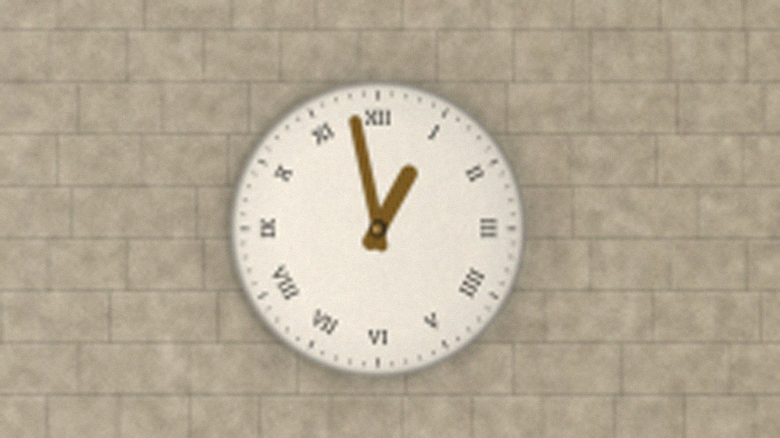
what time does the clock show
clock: 12:58
